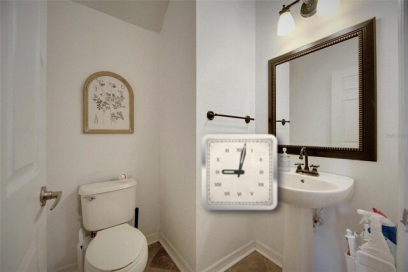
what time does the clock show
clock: 9:02
